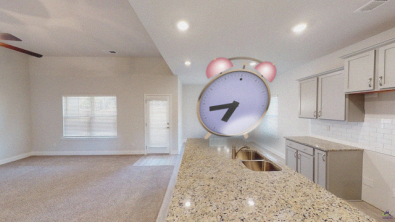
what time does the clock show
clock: 6:43
